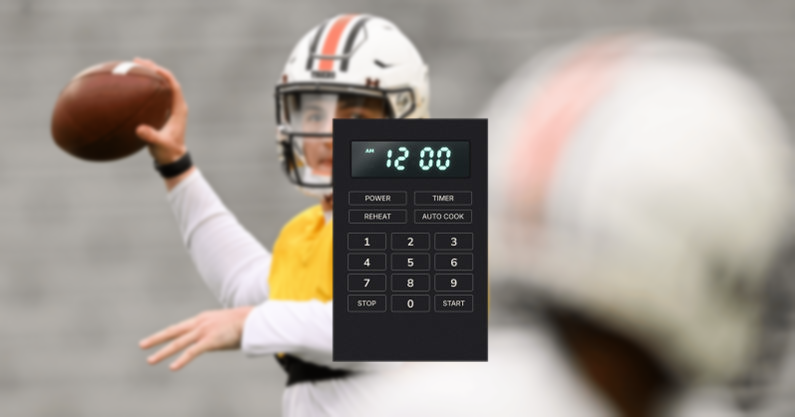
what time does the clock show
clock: 12:00
